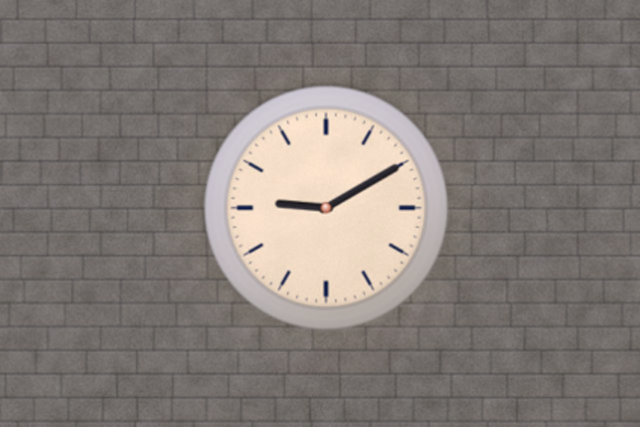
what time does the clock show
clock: 9:10
